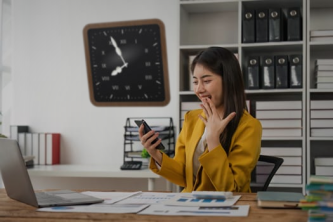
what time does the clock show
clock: 7:56
